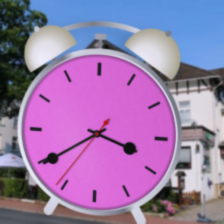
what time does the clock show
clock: 3:39:36
